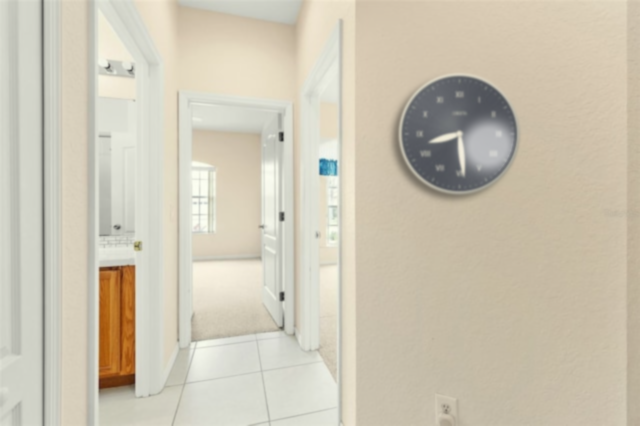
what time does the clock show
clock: 8:29
